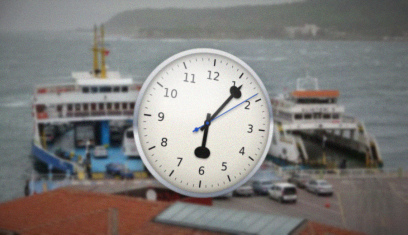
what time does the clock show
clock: 6:06:09
